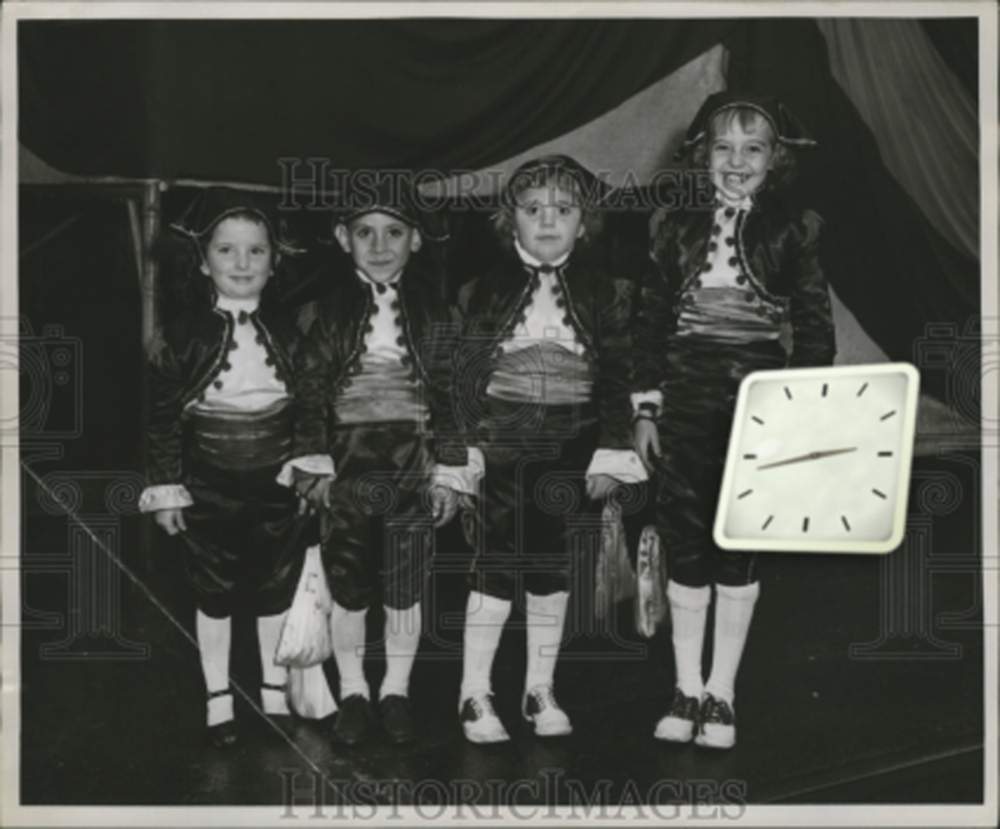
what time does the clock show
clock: 2:43
